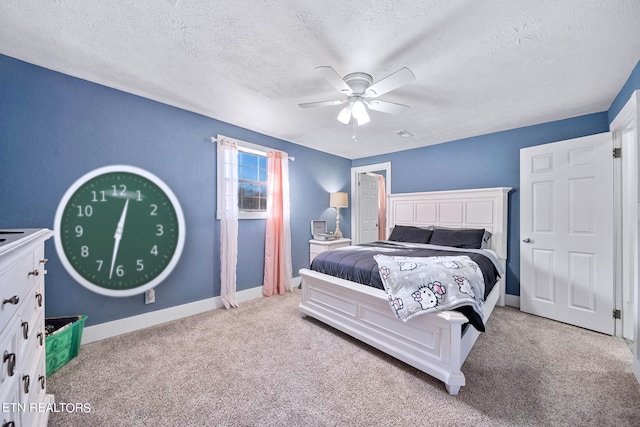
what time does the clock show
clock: 12:32
